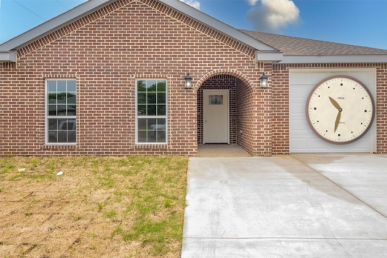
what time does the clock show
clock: 10:32
